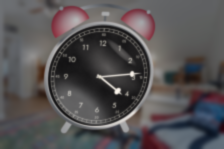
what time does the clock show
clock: 4:14
